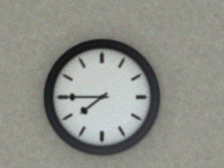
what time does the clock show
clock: 7:45
